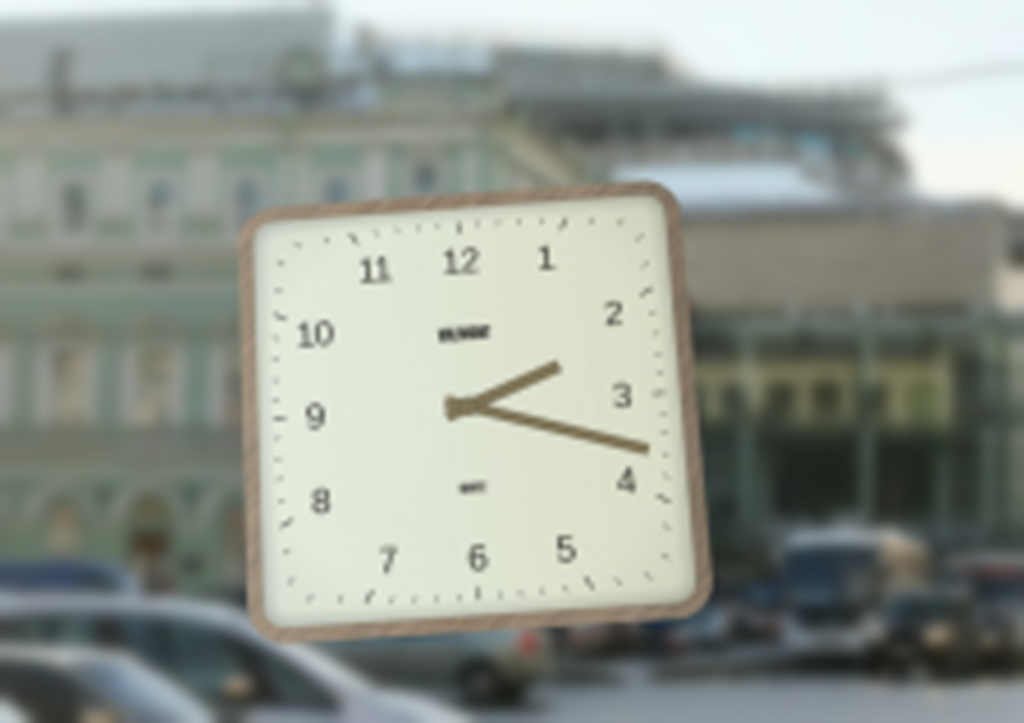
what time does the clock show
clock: 2:18
